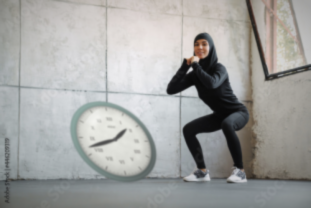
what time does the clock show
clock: 1:42
